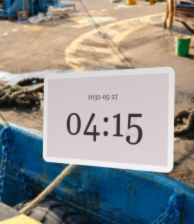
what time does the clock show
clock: 4:15
